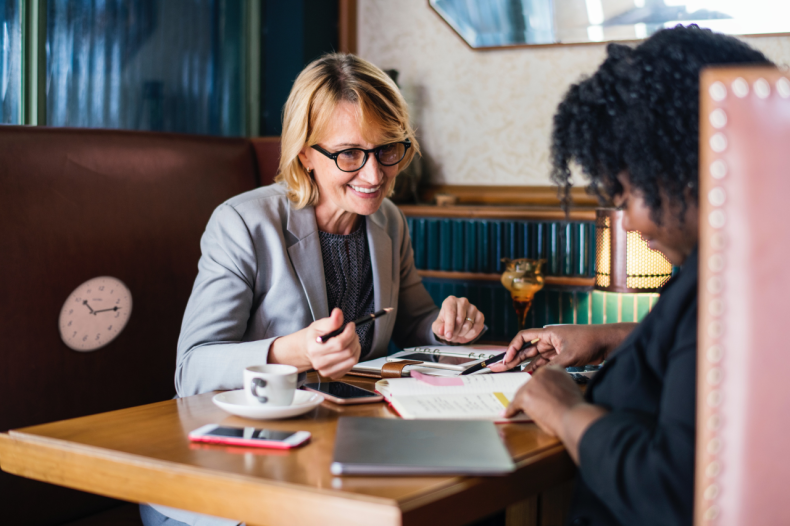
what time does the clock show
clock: 10:13
